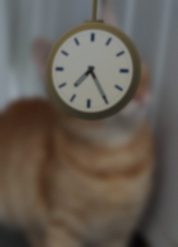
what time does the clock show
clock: 7:25
